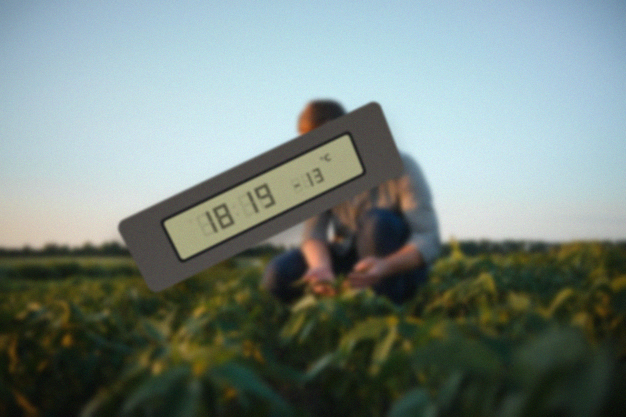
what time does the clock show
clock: 18:19
